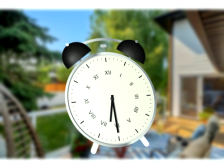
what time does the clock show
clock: 6:30
